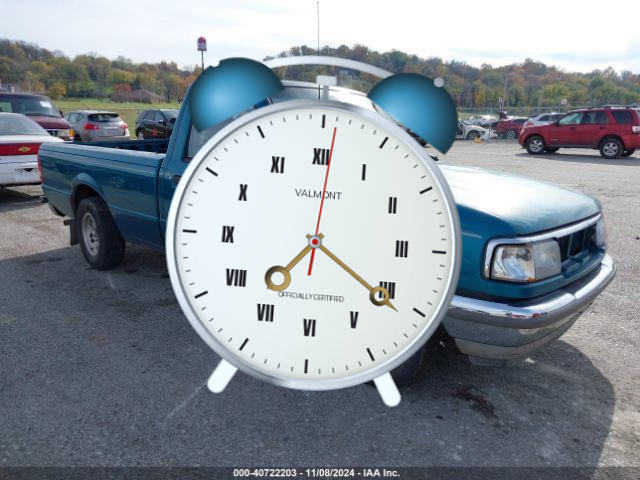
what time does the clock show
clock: 7:21:01
